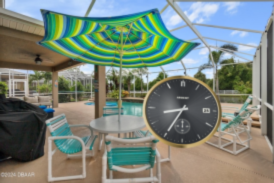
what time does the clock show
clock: 8:35
